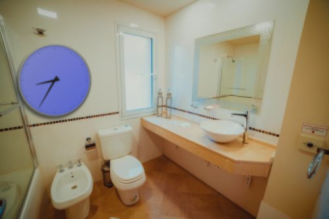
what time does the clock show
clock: 8:35
